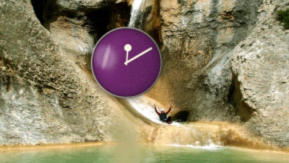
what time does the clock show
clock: 12:10
